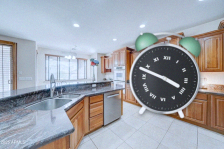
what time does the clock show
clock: 3:48
